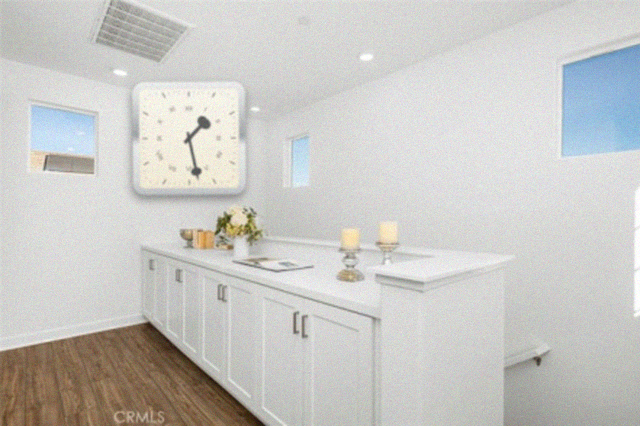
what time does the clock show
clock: 1:28
